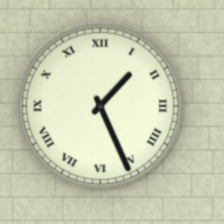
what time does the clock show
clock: 1:26
